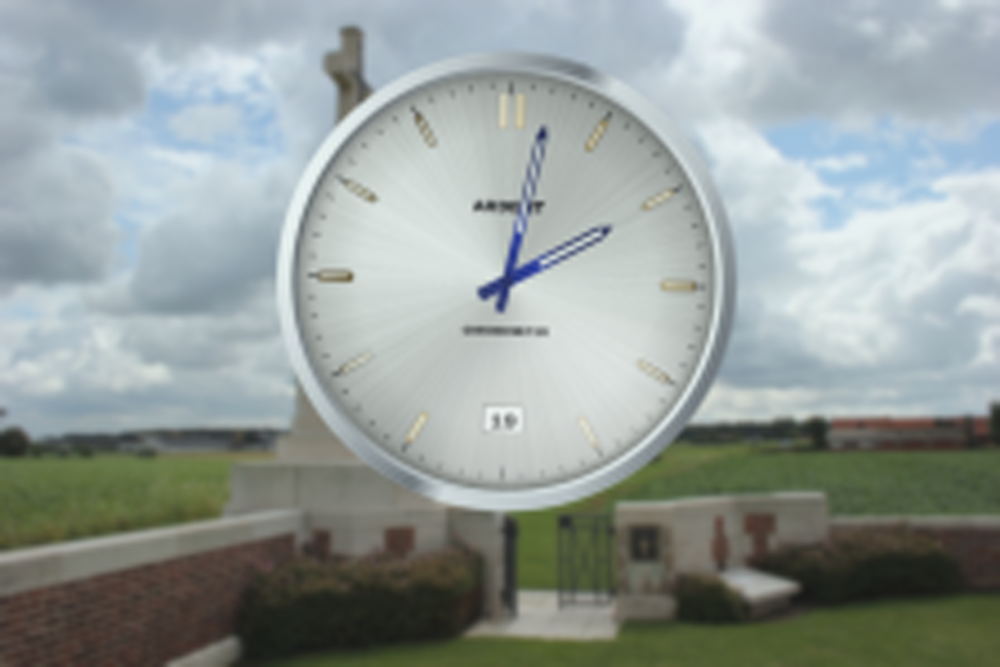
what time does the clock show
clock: 2:02
